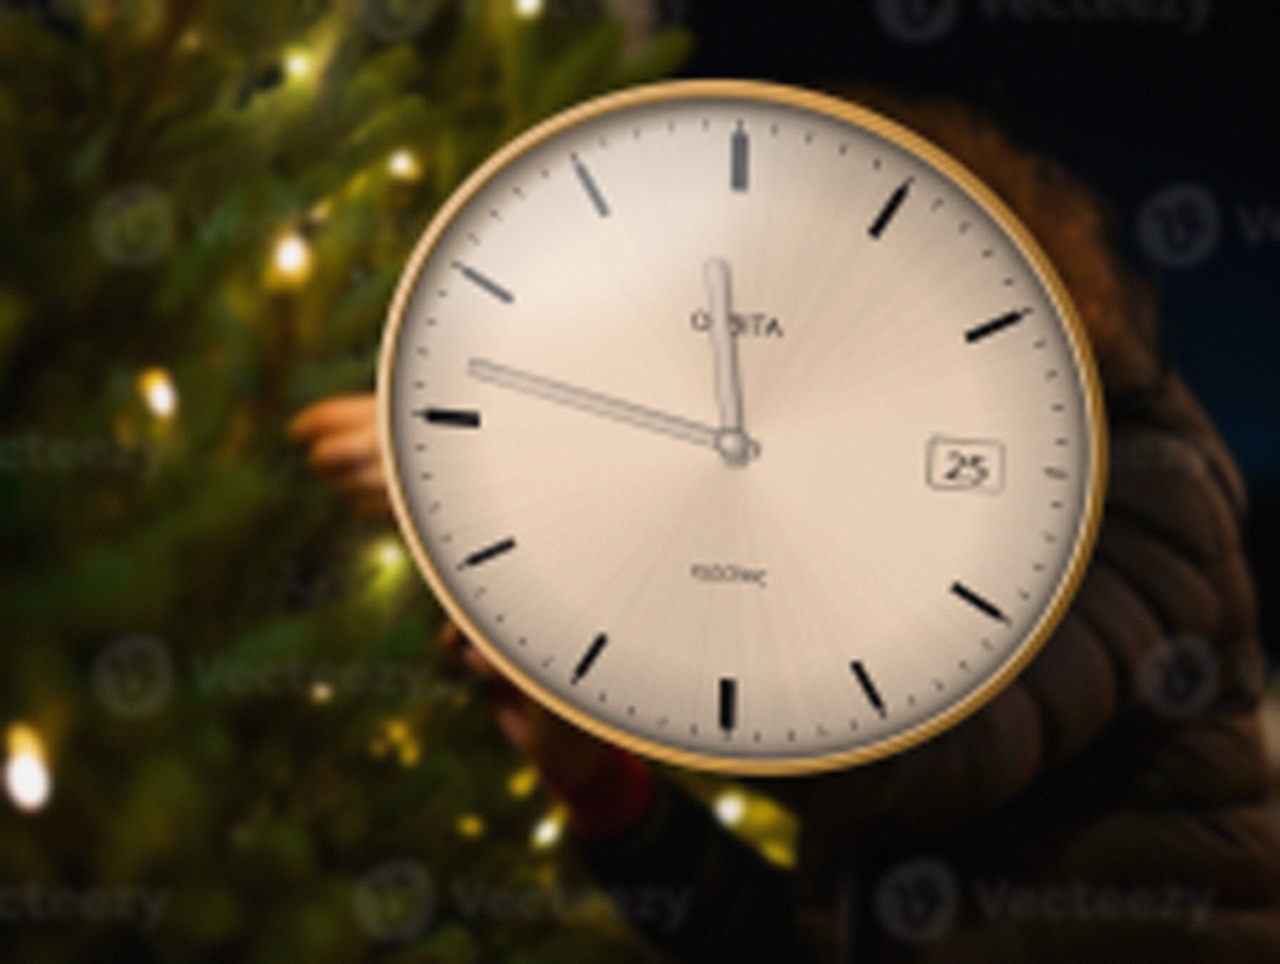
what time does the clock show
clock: 11:47
